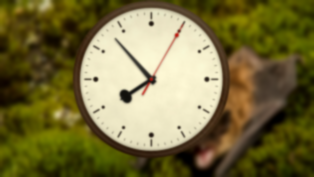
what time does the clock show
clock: 7:53:05
